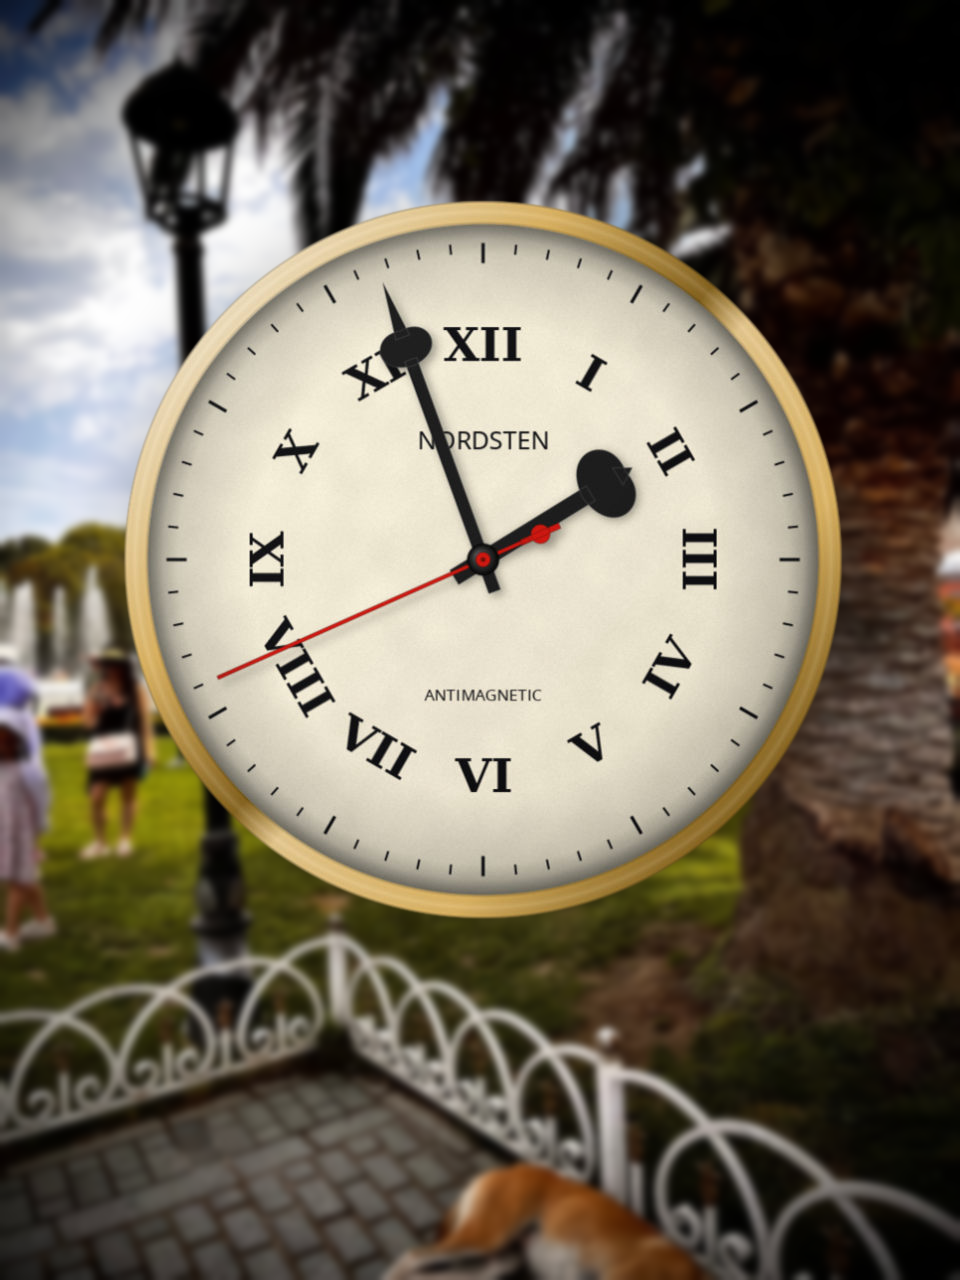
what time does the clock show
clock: 1:56:41
